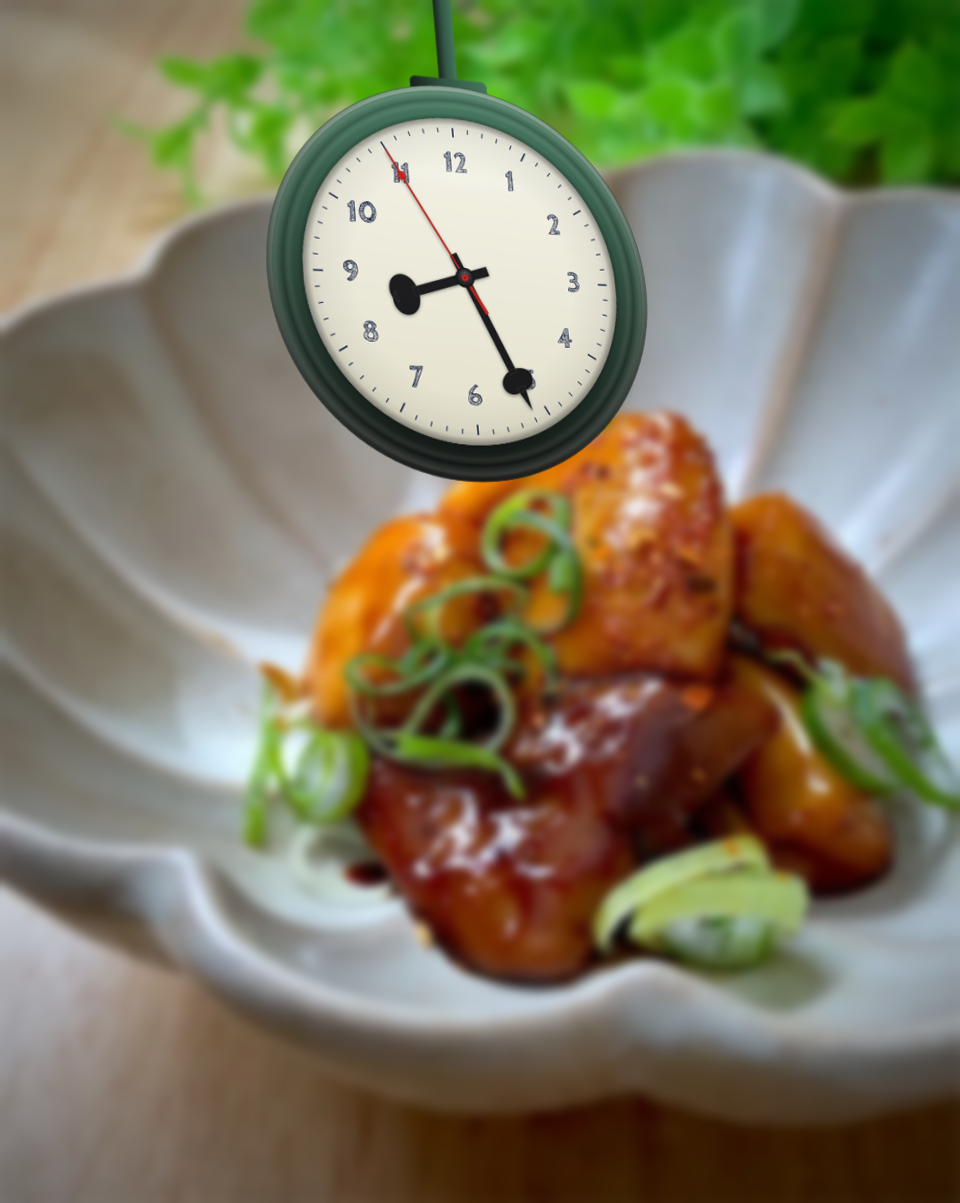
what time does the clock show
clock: 8:25:55
